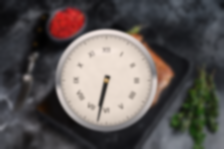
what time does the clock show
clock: 6:32
